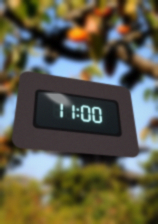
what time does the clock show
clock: 11:00
